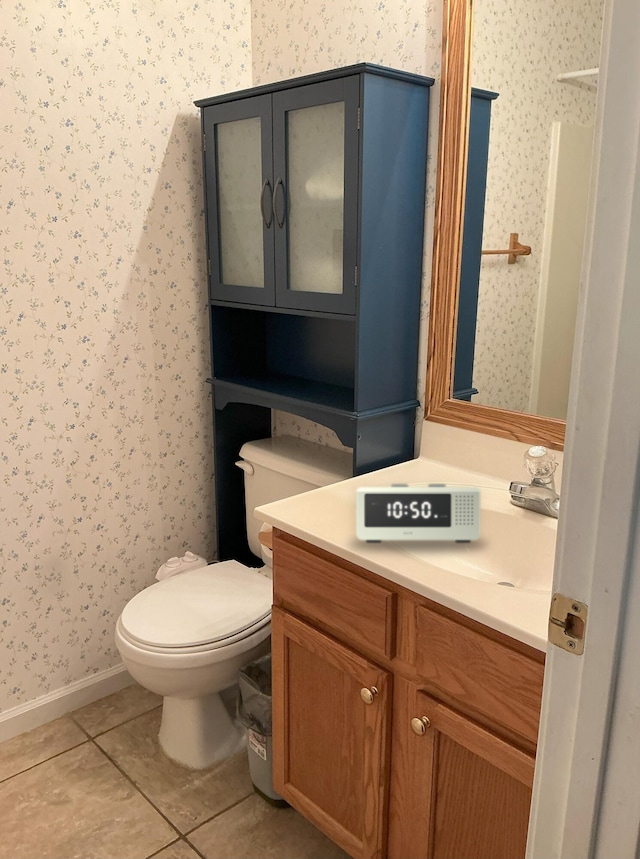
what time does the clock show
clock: 10:50
